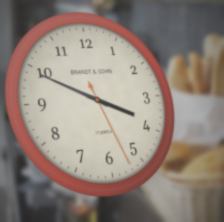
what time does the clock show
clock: 3:49:27
